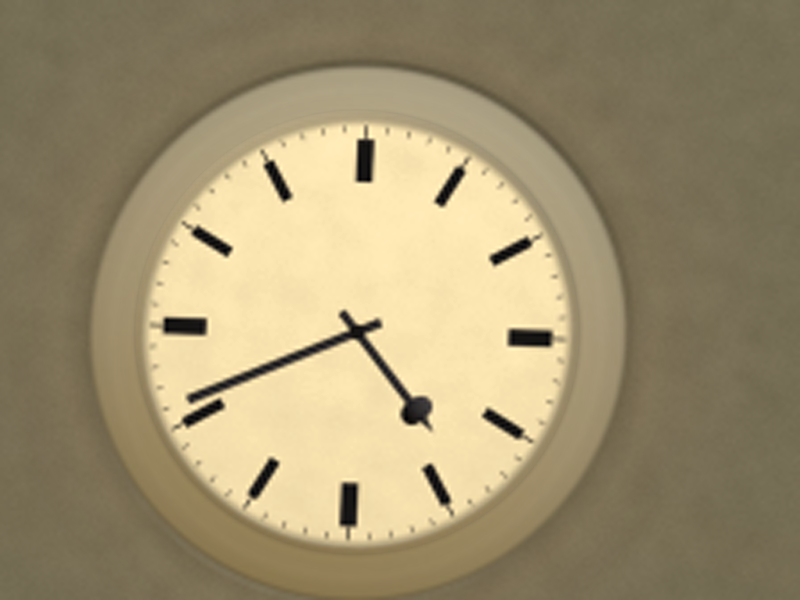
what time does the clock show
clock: 4:41
